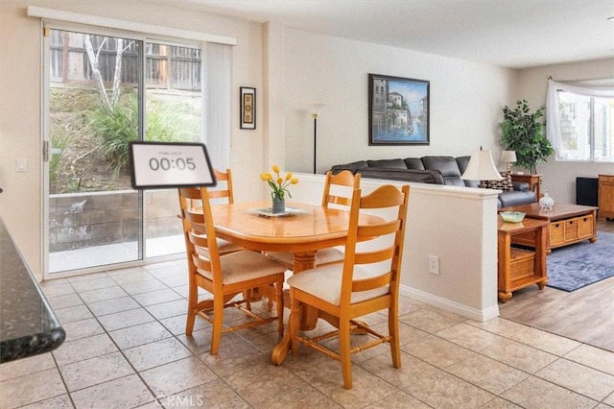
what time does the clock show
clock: 0:05
